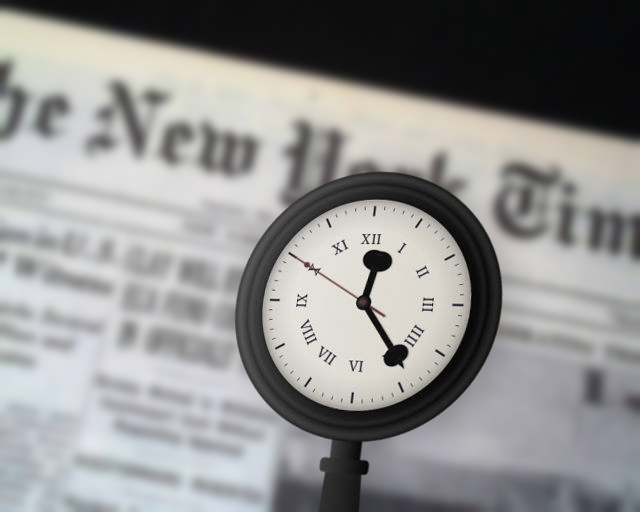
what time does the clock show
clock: 12:23:50
